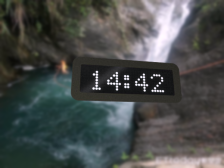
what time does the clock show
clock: 14:42
